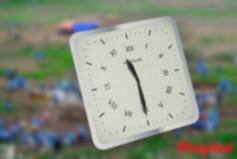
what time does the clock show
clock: 11:30
